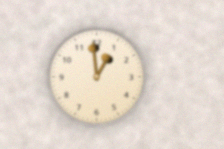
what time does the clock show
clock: 12:59
